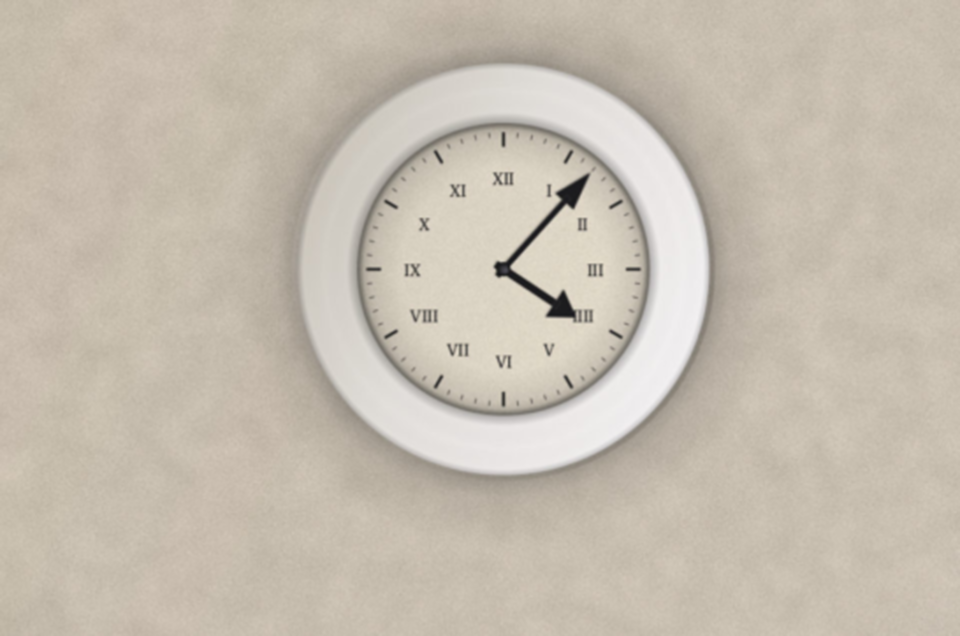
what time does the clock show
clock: 4:07
